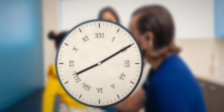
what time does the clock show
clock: 8:10
